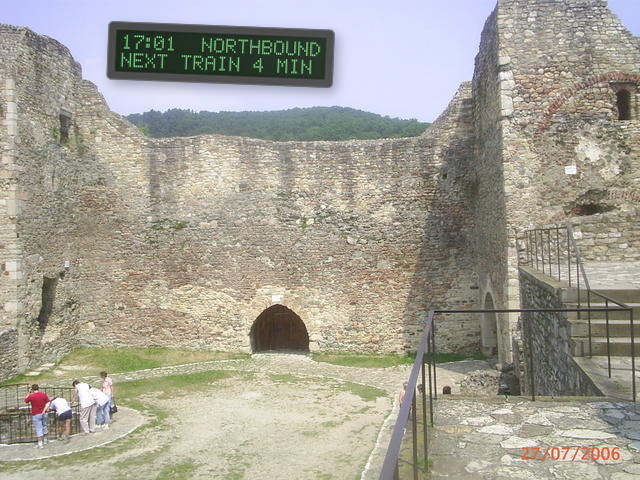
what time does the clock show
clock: 17:01
